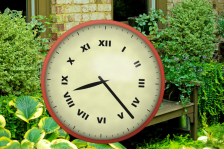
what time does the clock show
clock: 8:23
